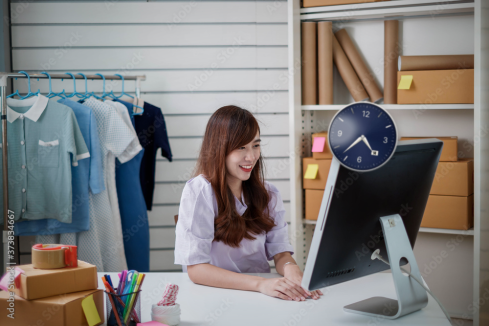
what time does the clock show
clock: 4:37
